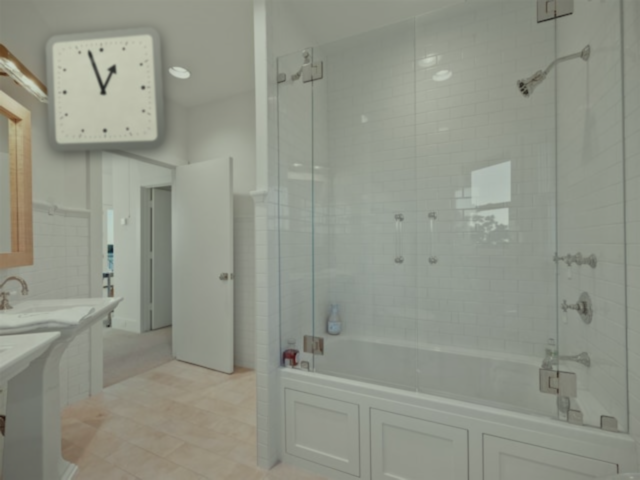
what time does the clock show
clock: 12:57
